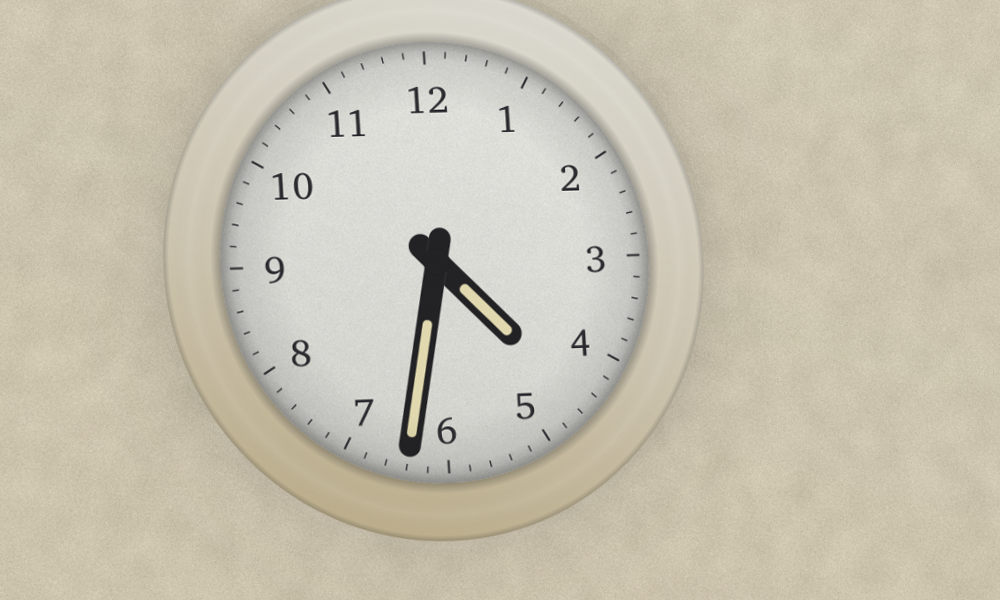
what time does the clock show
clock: 4:32
